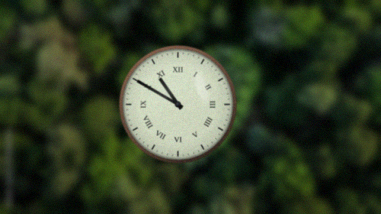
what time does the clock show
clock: 10:50
